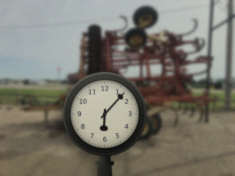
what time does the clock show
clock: 6:07
